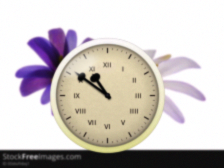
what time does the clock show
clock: 10:51
